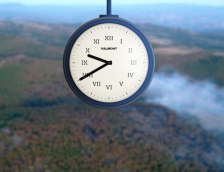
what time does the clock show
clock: 9:40
